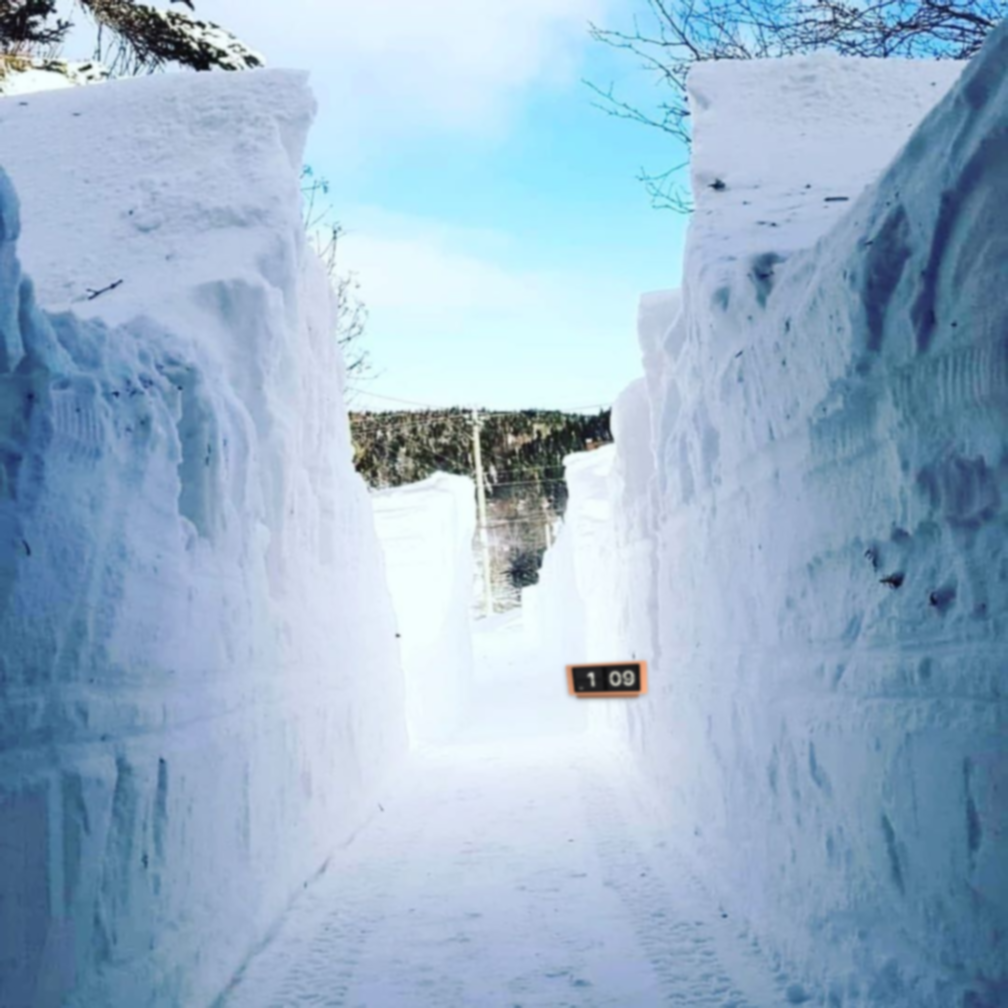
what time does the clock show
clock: 1:09
